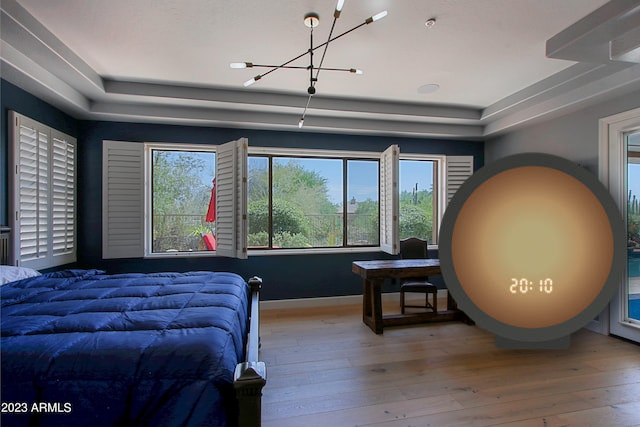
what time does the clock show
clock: 20:10
